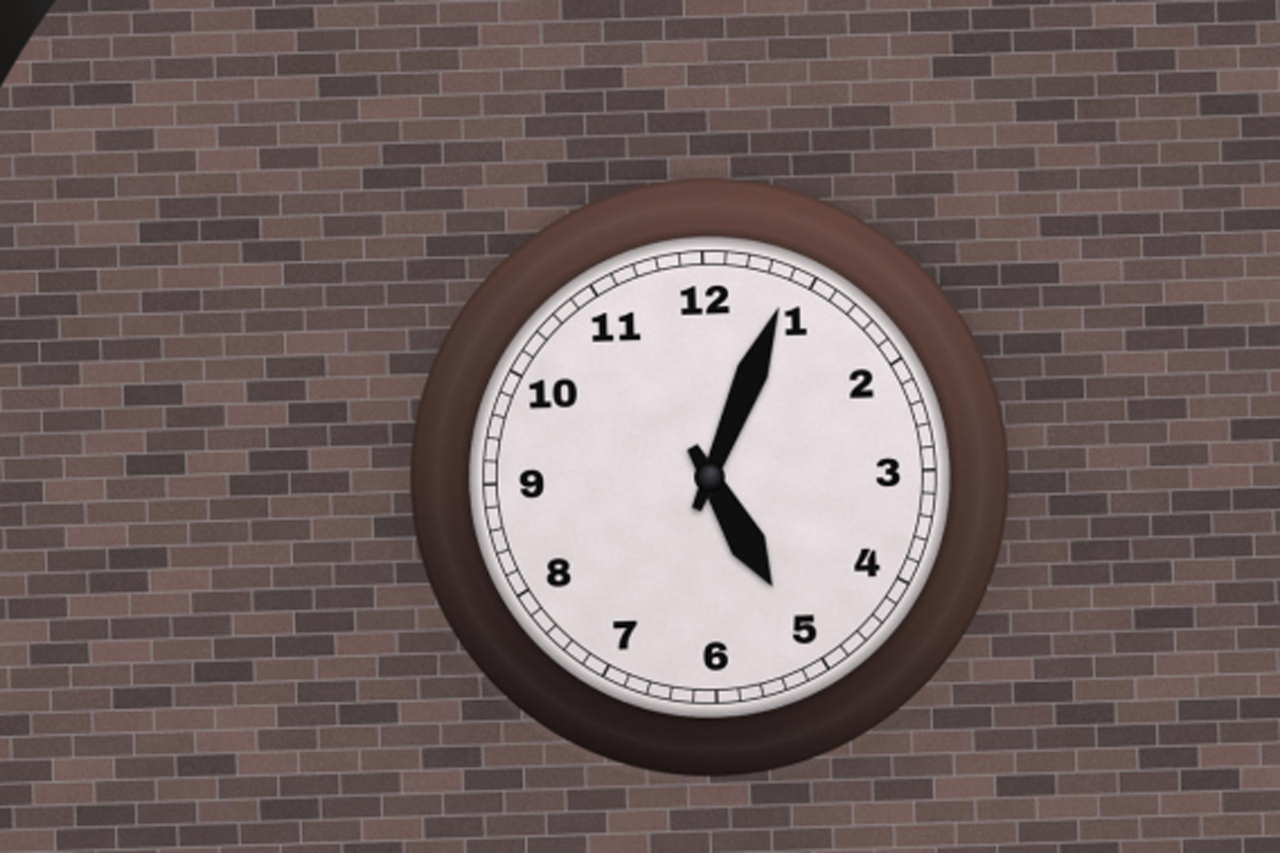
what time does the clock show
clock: 5:04
